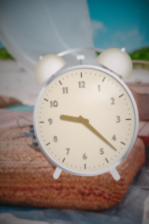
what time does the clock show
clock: 9:22
